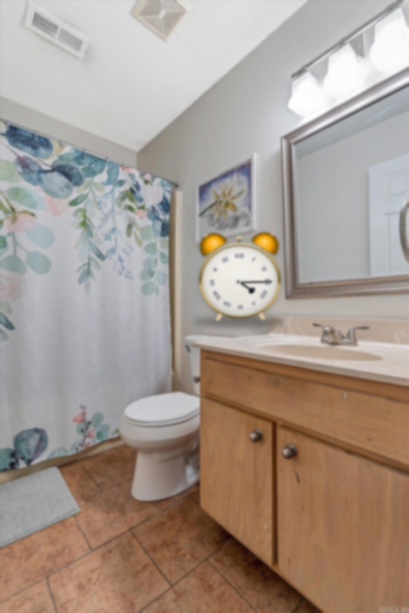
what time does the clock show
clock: 4:15
